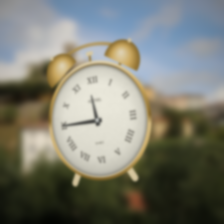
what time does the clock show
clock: 11:45
